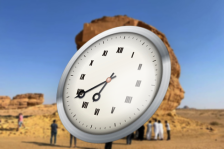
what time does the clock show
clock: 6:39
